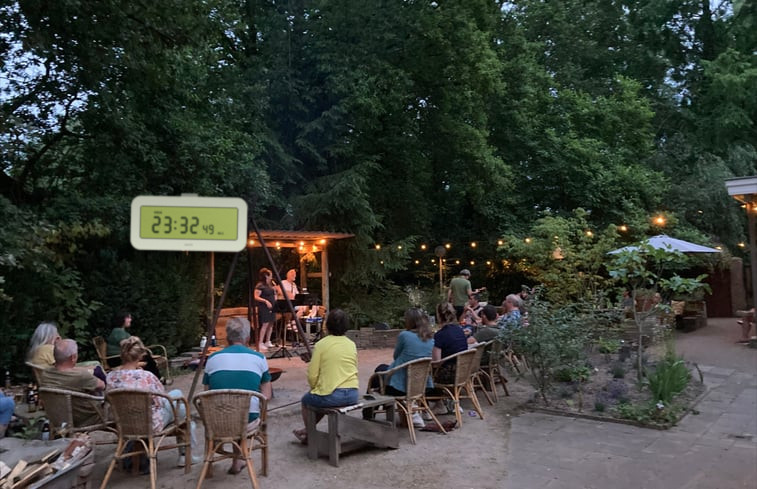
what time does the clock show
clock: 23:32:49
